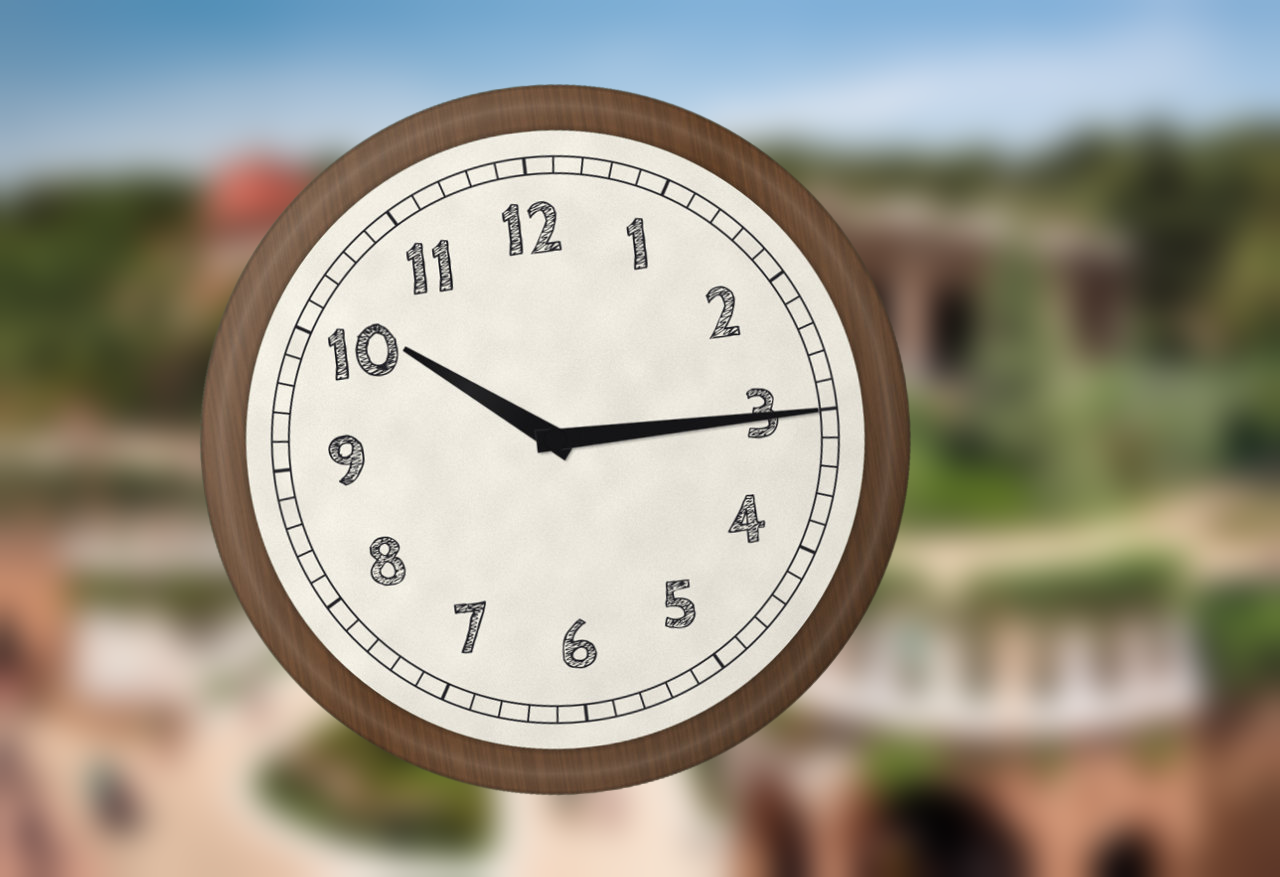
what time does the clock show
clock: 10:15
